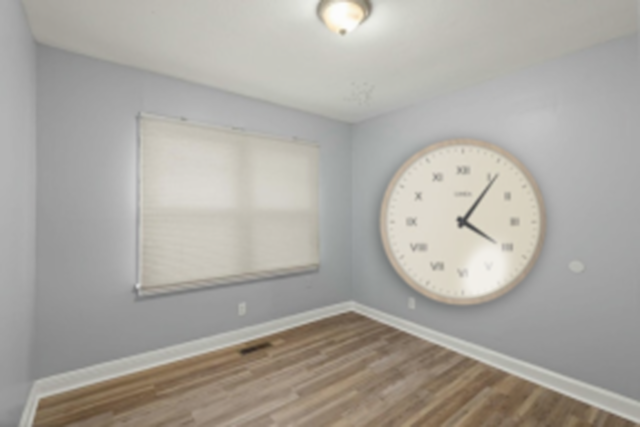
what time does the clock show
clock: 4:06
